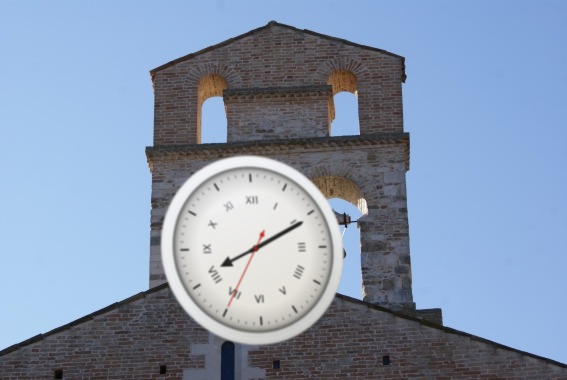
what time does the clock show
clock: 8:10:35
